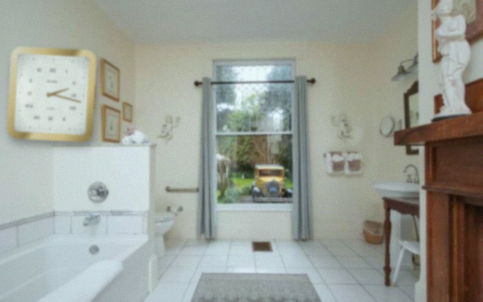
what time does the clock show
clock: 2:17
